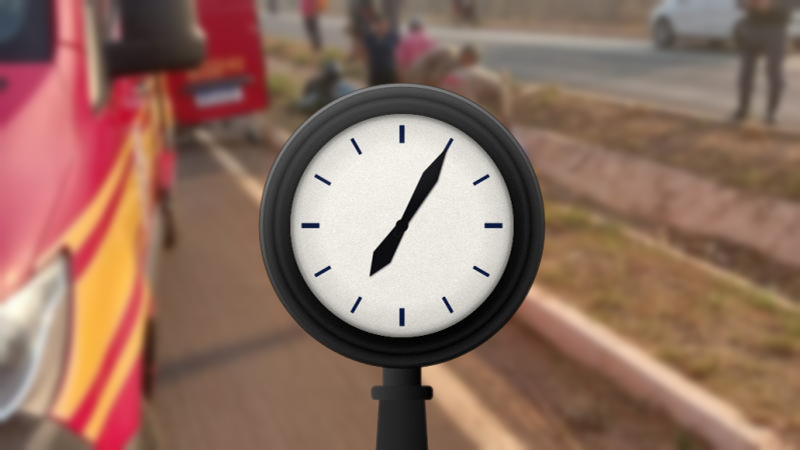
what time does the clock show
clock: 7:05
